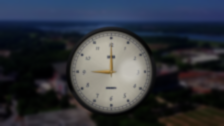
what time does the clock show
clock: 9:00
